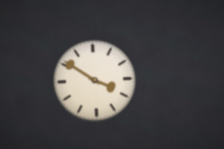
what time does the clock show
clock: 3:51
